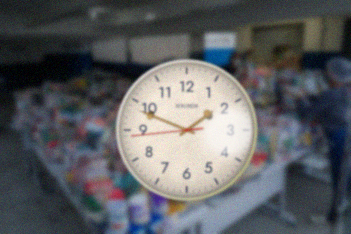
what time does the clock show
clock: 1:48:44
